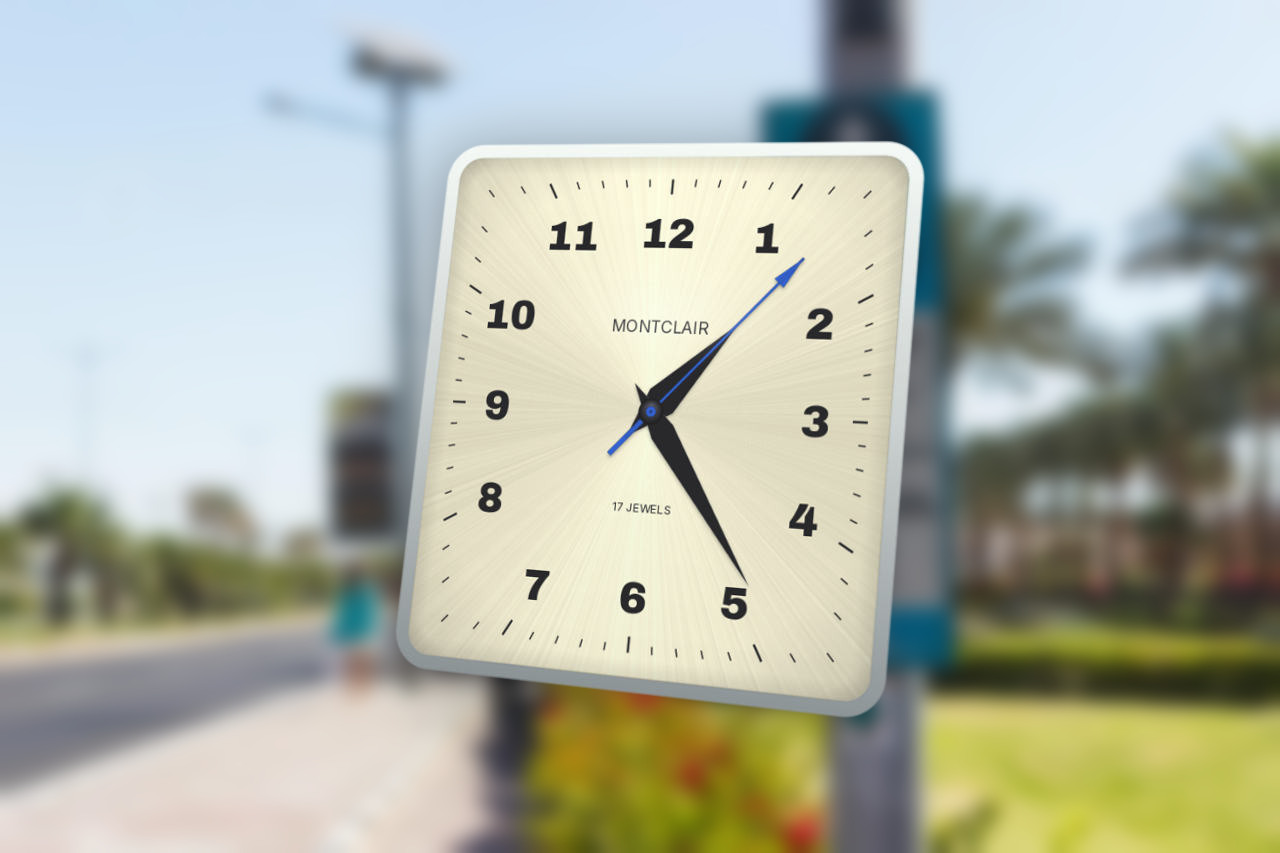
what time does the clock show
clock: 1:24:07
